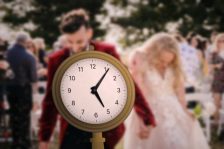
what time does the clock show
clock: 5:06
